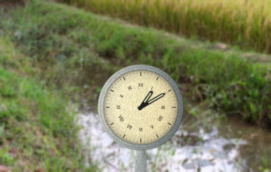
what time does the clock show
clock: 1:10
